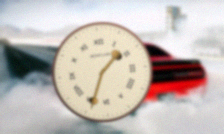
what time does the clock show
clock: 1:34
